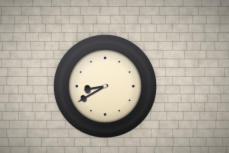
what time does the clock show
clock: 8:40
